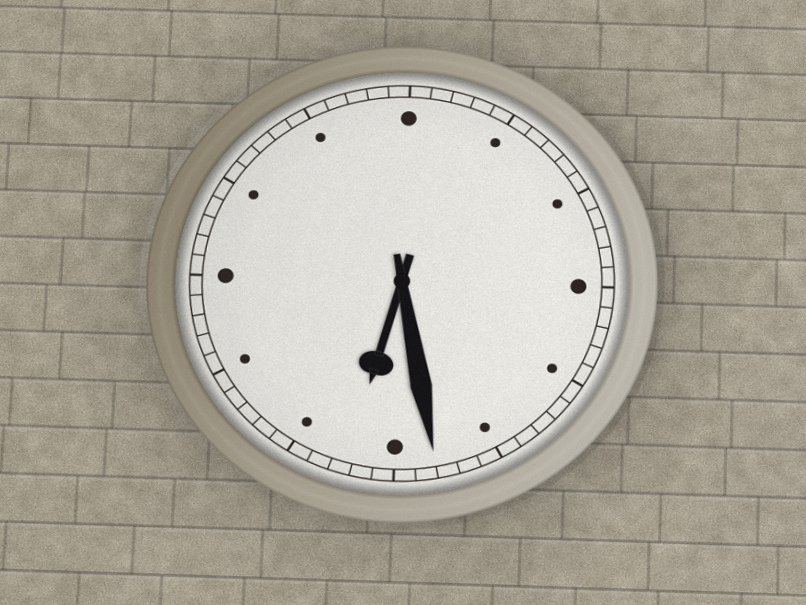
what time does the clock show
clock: 6:28
